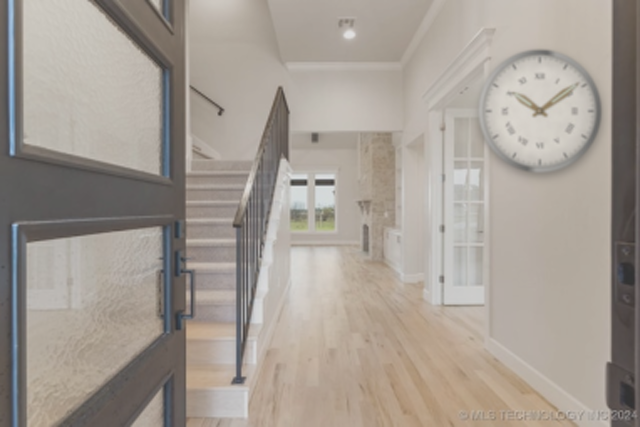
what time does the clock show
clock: 10:09
